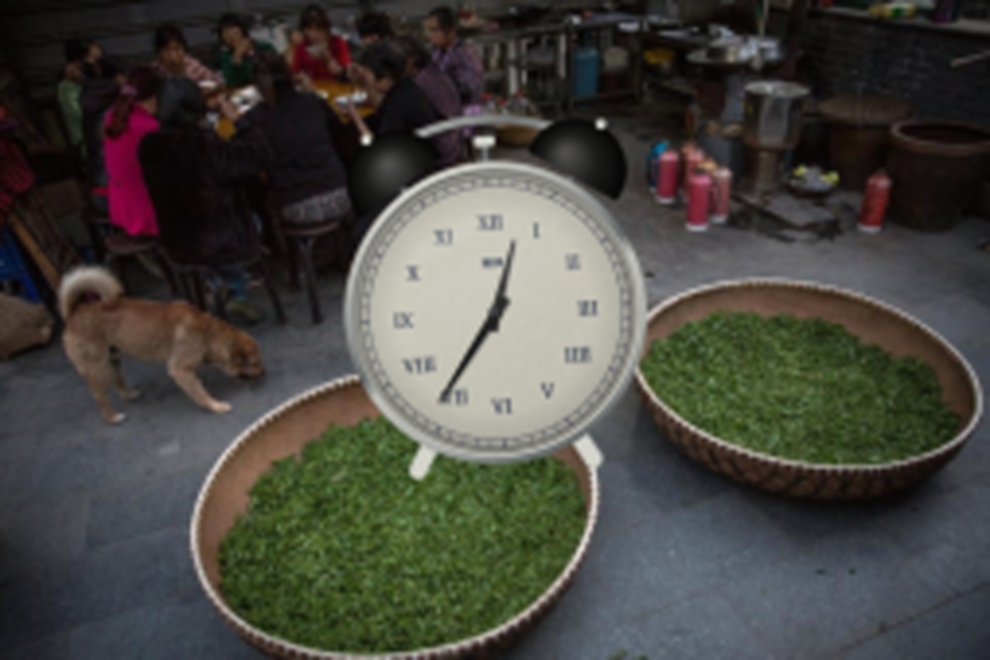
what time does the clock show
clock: 12:36
